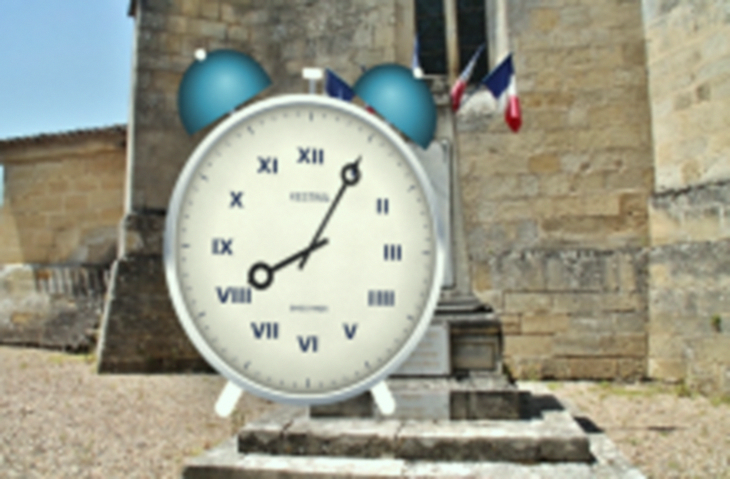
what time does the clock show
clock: 8:05
